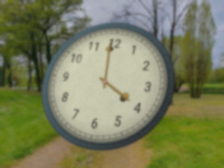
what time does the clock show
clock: 3:59
